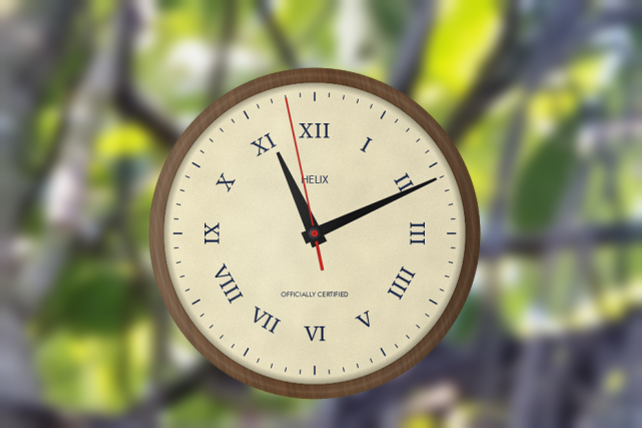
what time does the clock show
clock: 11:10:58
